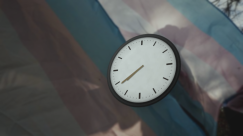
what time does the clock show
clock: 7:39
